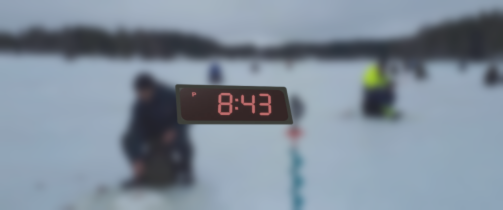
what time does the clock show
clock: 8:43
